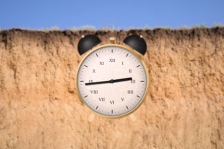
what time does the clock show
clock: 2:44
